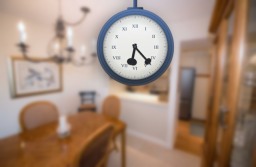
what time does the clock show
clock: 6:23
